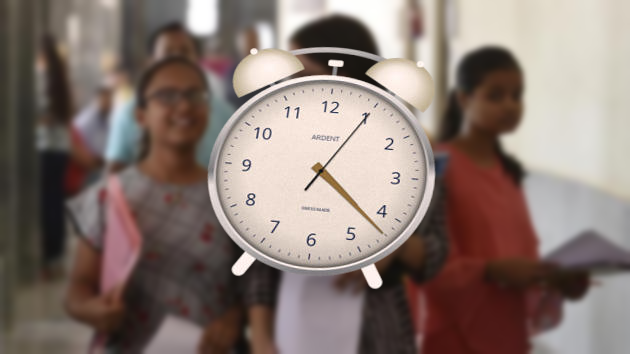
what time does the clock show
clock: 4:22:05
